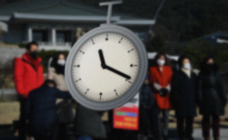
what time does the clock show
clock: 11:19
